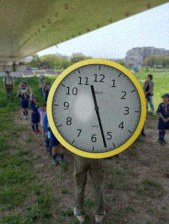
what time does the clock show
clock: 11:27
